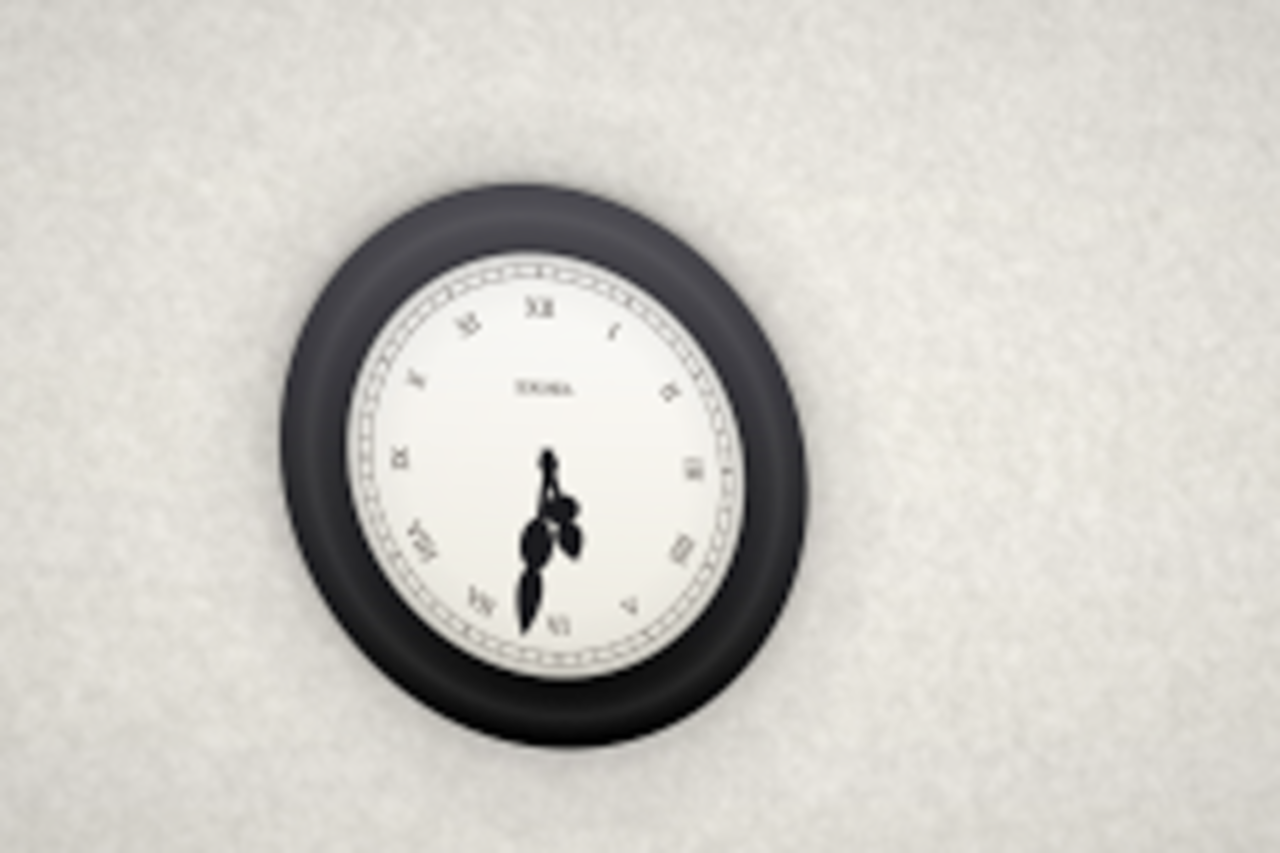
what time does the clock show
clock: 5:32
